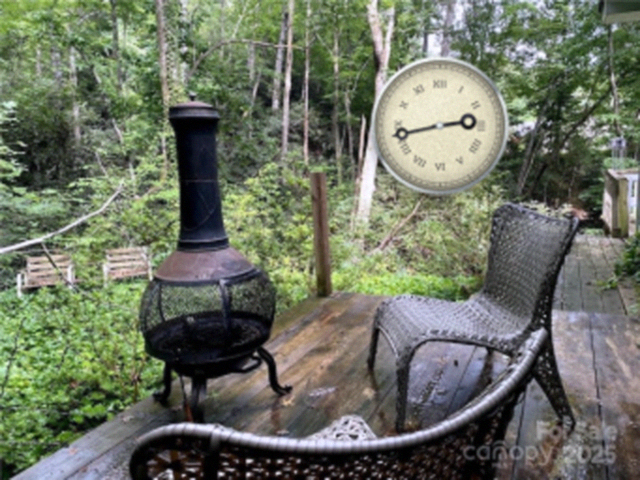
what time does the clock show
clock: 2:43
